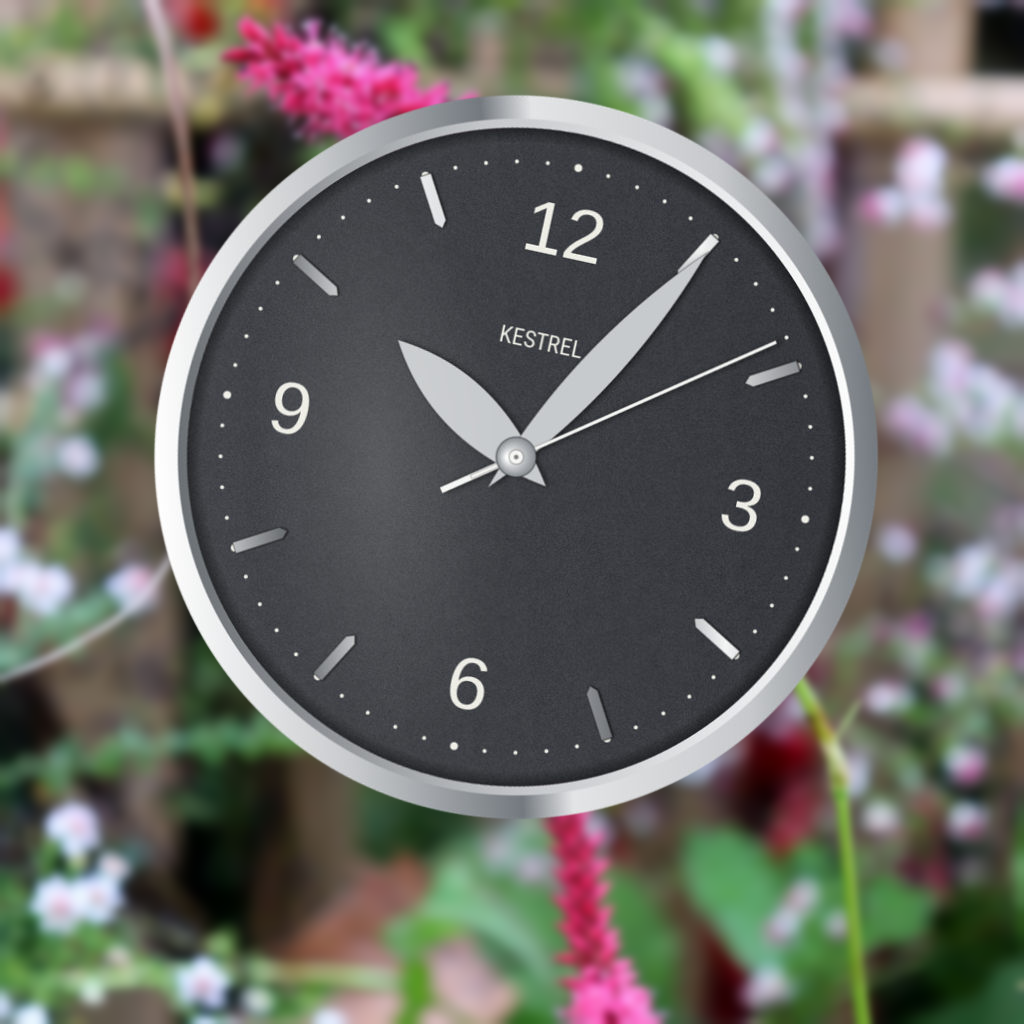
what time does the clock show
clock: 10:05:09
